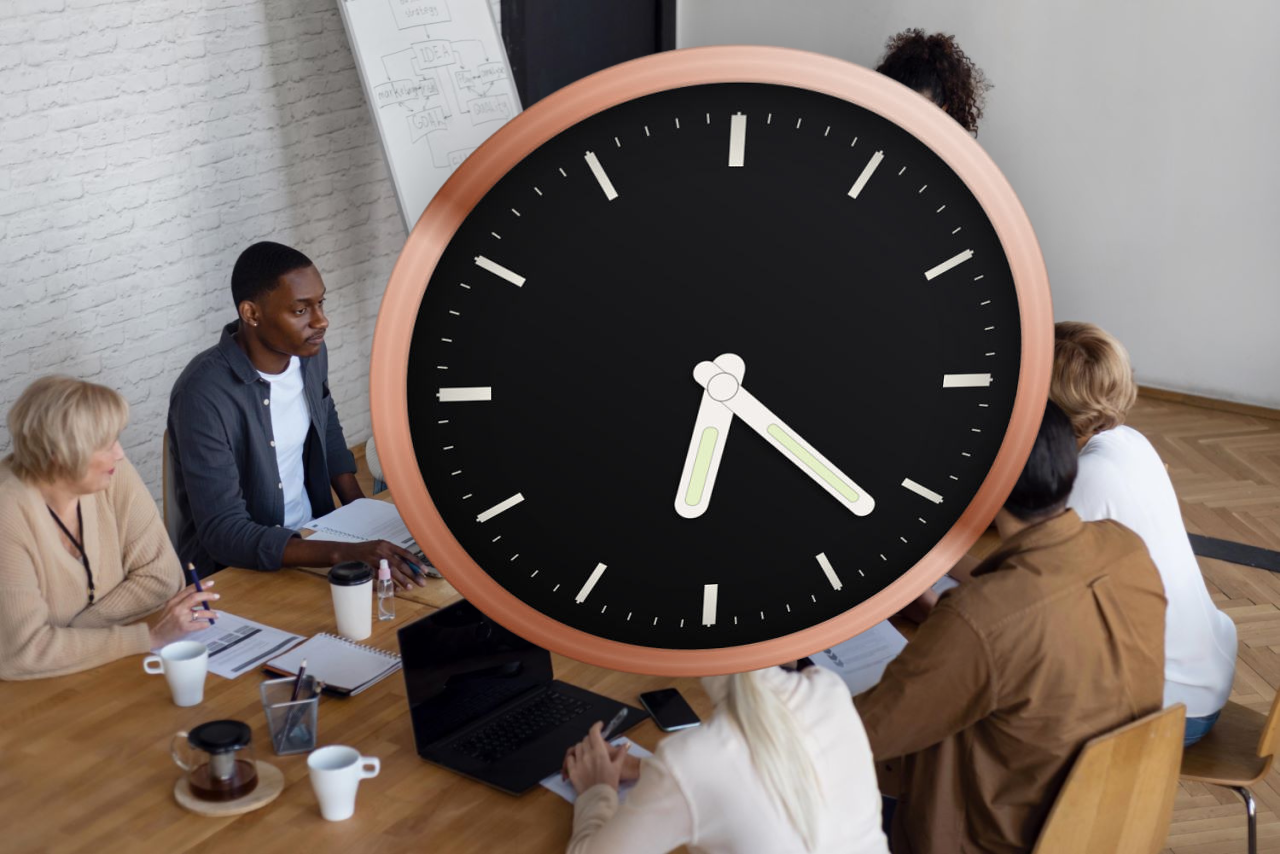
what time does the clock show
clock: 6:22
